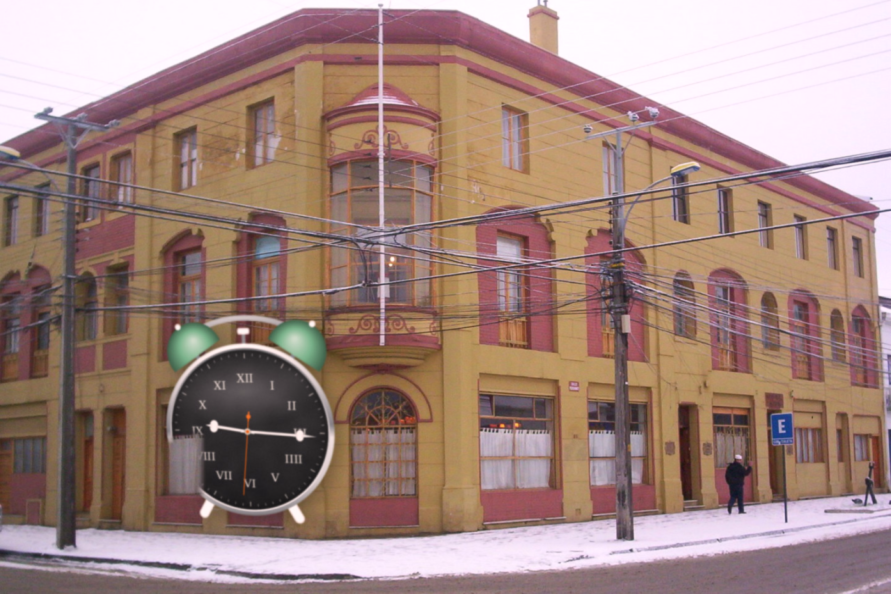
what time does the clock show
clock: 9:15:31
